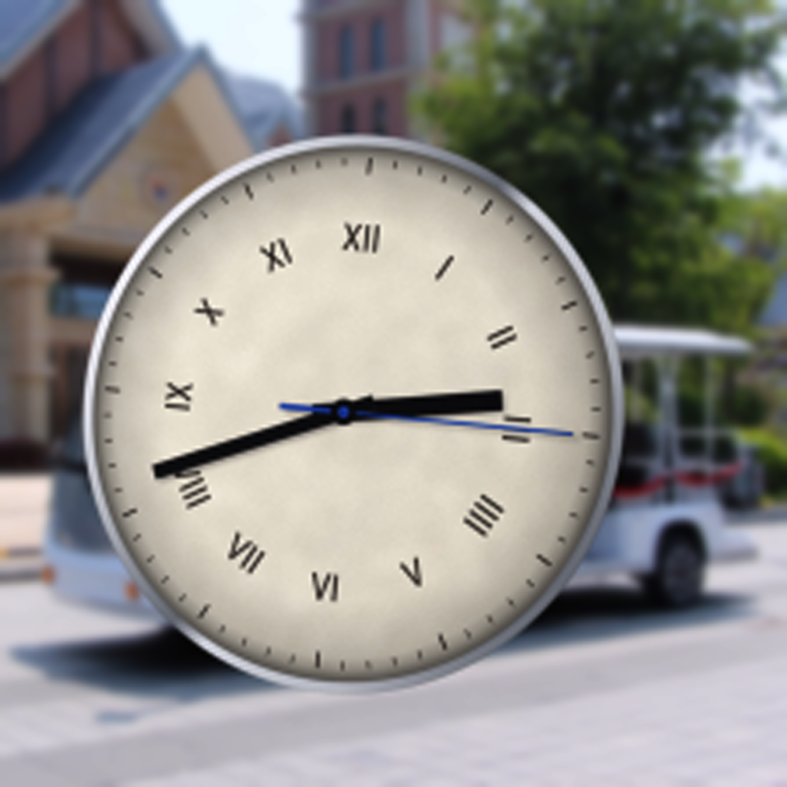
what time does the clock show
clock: 2:41:15
